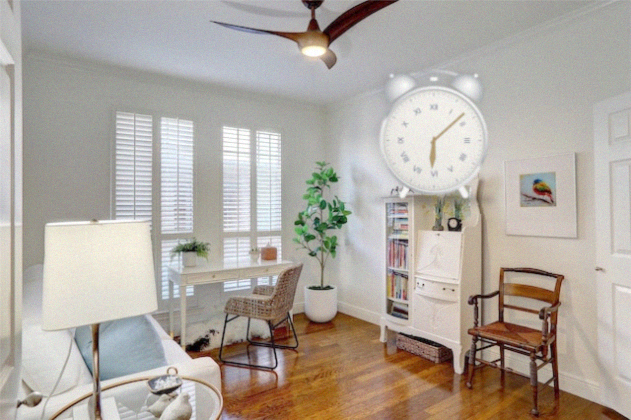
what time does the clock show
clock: 6:08
